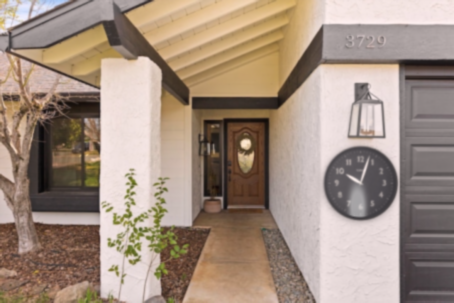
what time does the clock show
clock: 10:03
